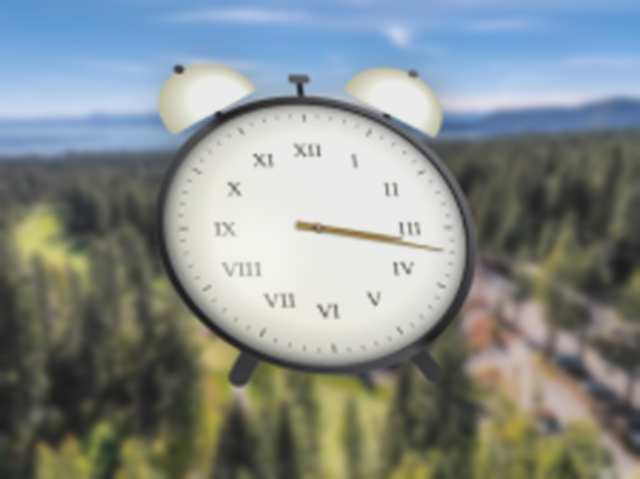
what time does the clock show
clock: 3:17
